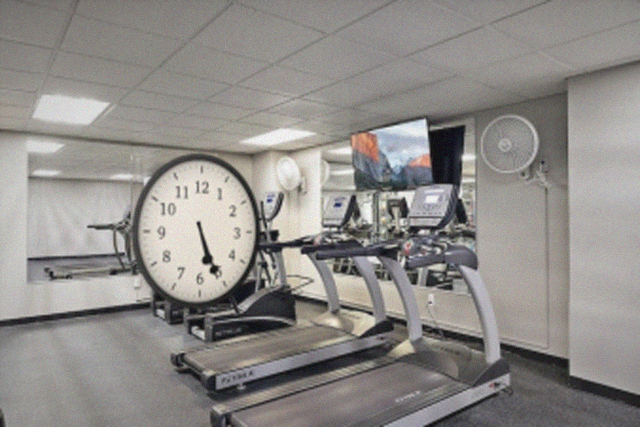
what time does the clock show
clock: 5:26
